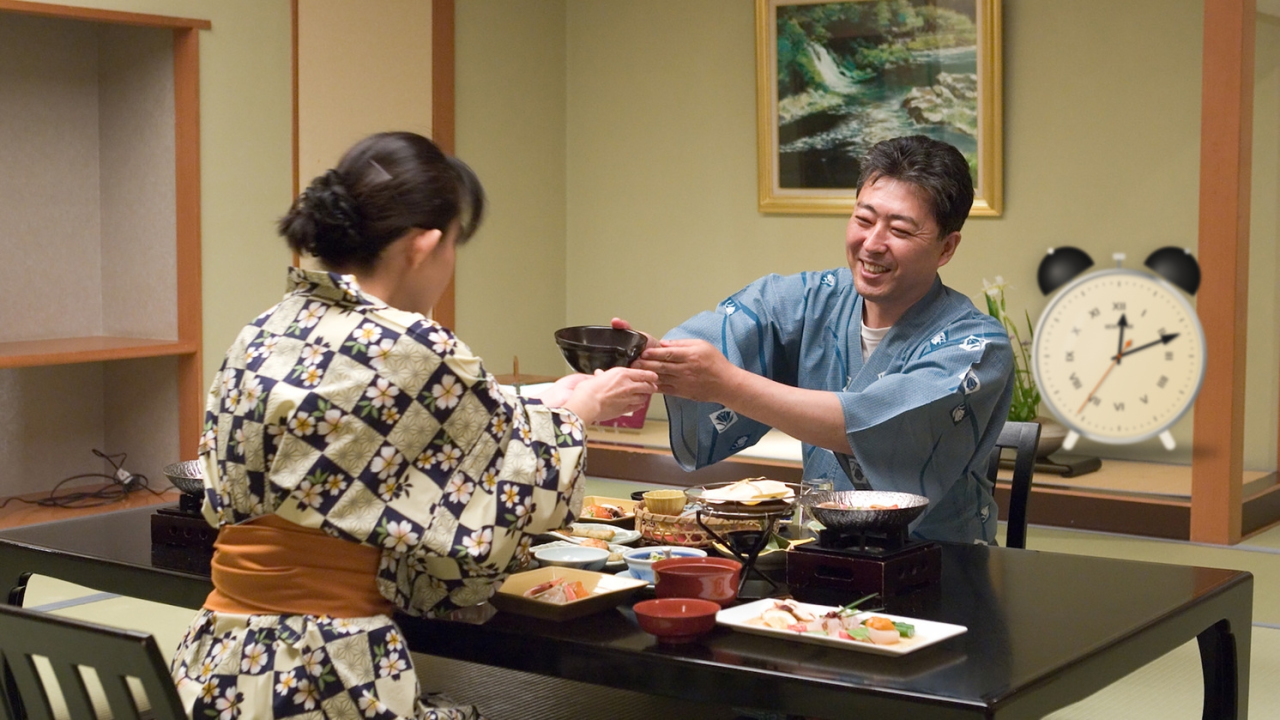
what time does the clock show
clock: 12:11:36
